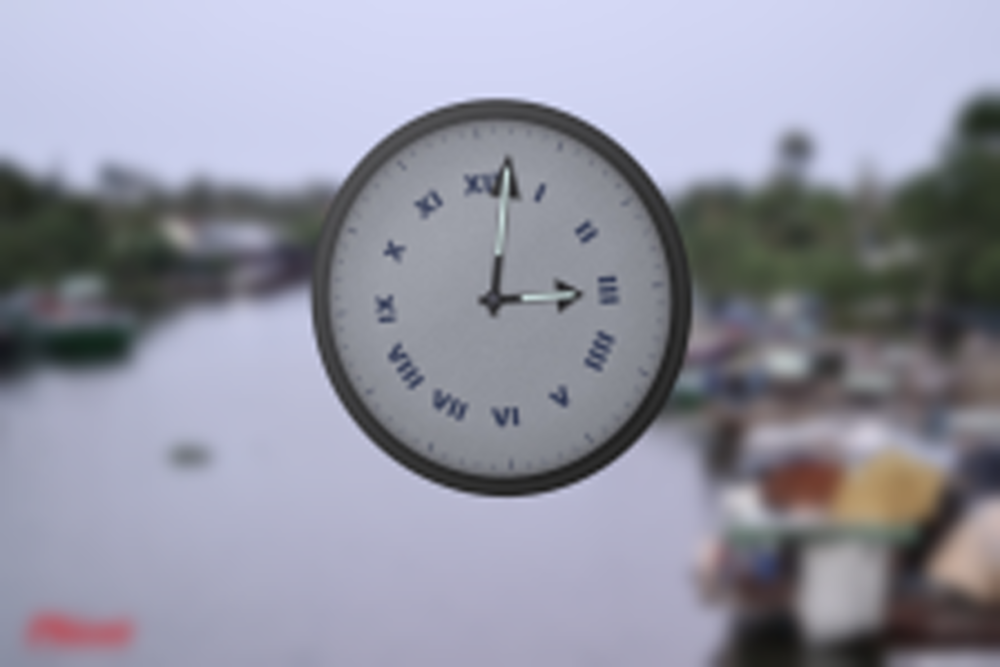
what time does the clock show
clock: 3:02
